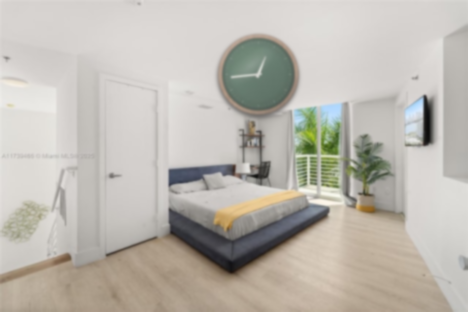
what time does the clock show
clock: 12:44
